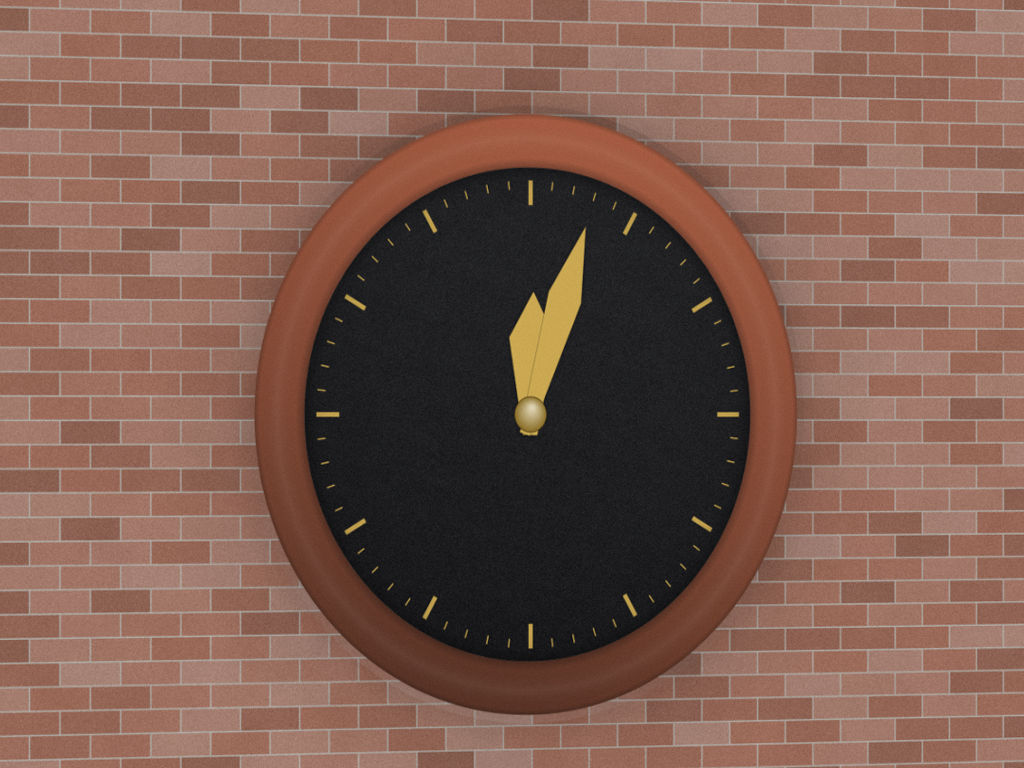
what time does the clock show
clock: 12:03
